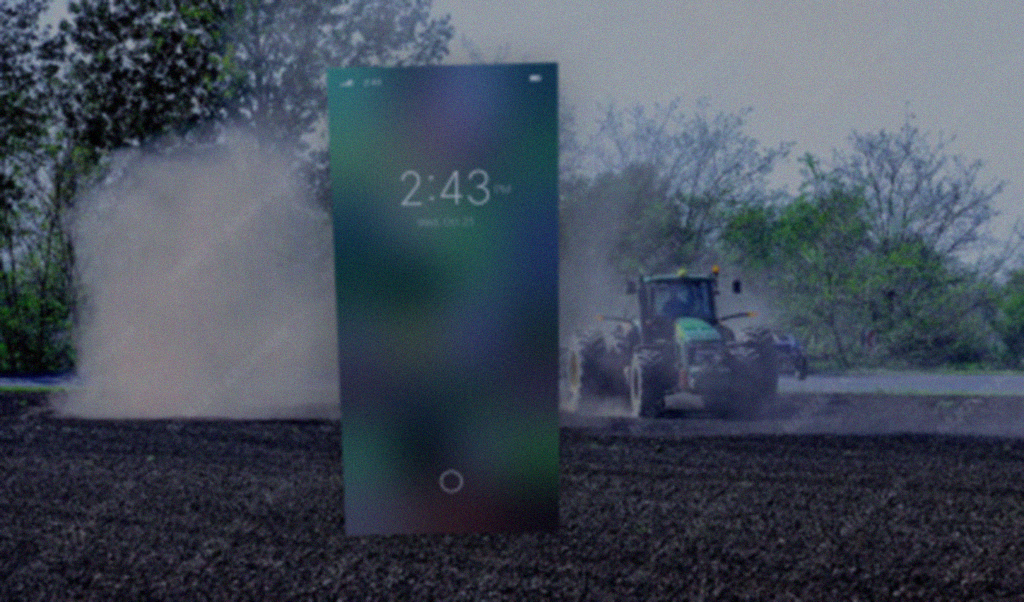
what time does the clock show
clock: 2:43
